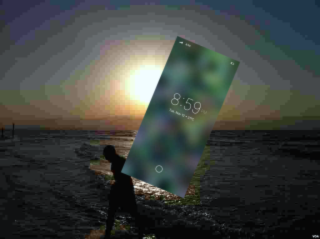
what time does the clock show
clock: 8:59
